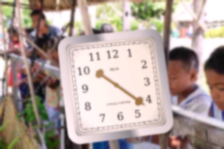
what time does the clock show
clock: 10:22
